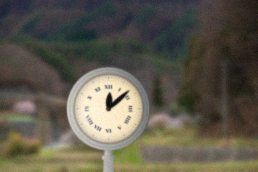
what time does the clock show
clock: 12:08
